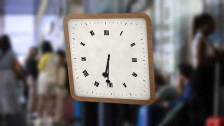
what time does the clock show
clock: 6:31
